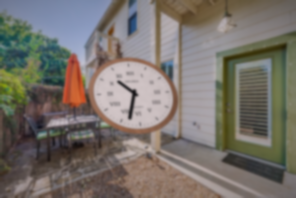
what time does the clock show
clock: 10:33
